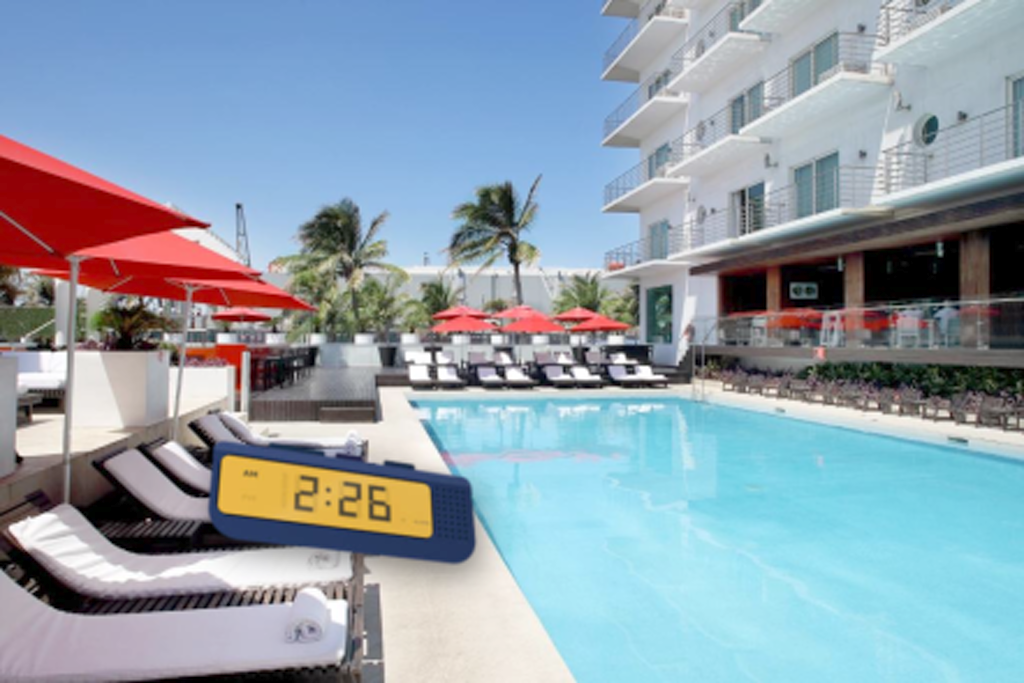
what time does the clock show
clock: 2:26
